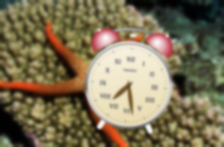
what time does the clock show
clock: 7:28
